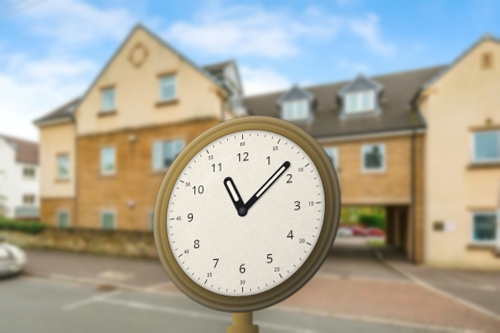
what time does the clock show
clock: 11:08
